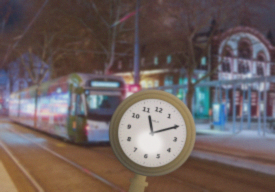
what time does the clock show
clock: 11:10
